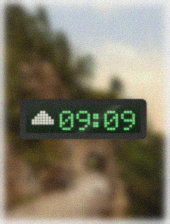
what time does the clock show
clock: 9:09
